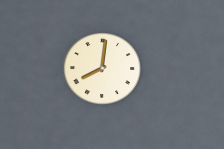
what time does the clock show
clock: 8:01
